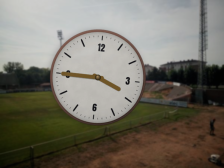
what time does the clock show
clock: 3:45
